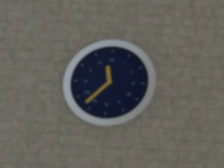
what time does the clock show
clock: 11:37
